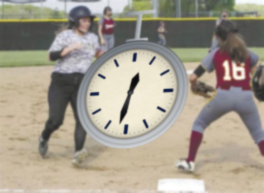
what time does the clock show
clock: 12:32
